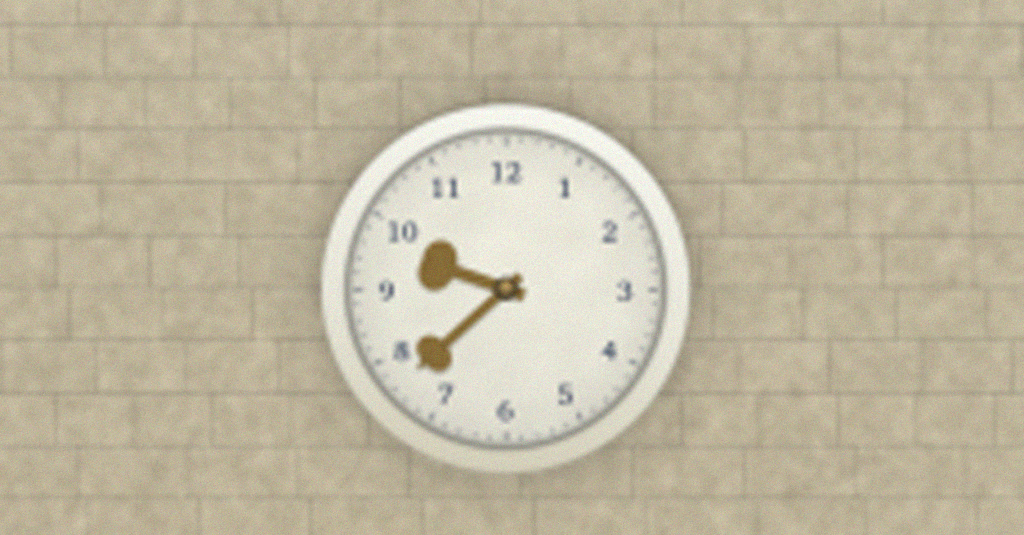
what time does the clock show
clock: 9:38
